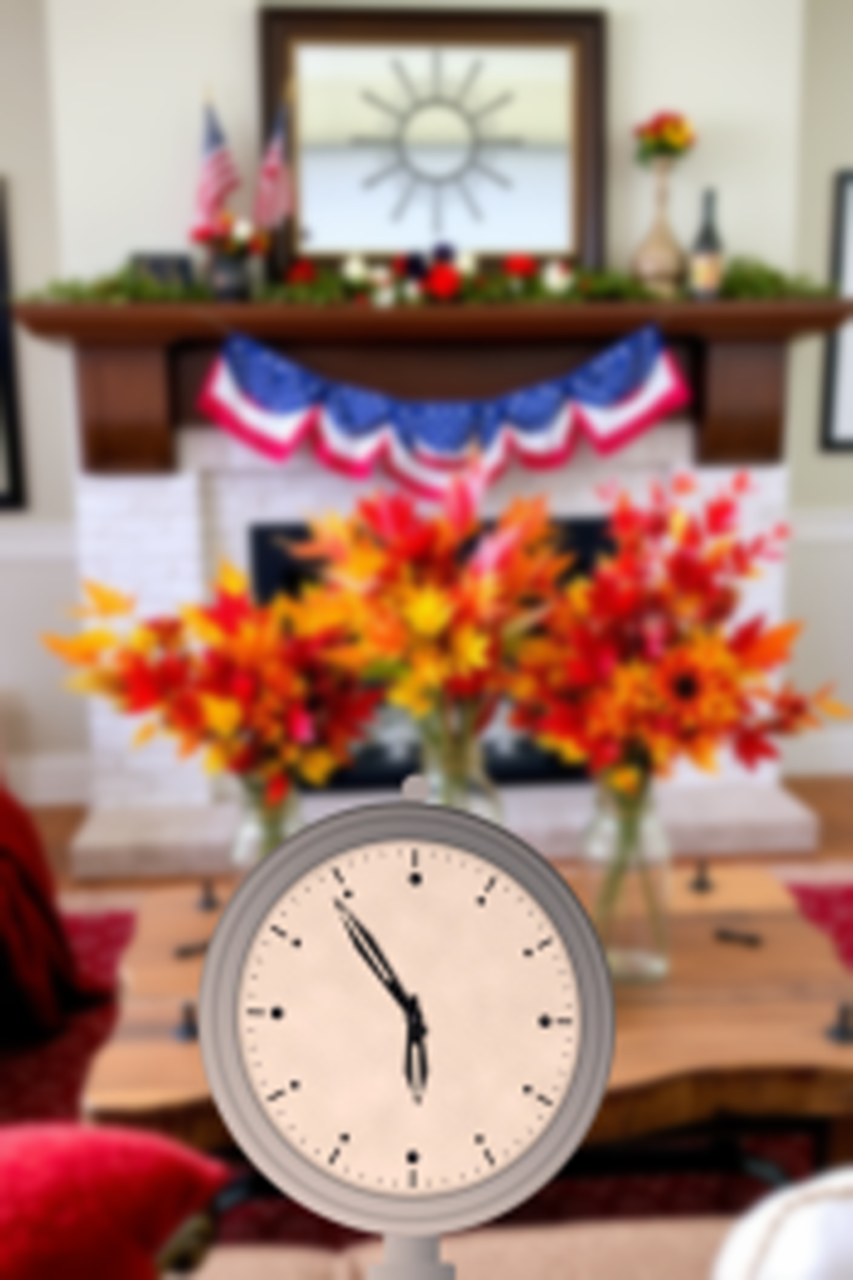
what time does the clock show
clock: 5:54
